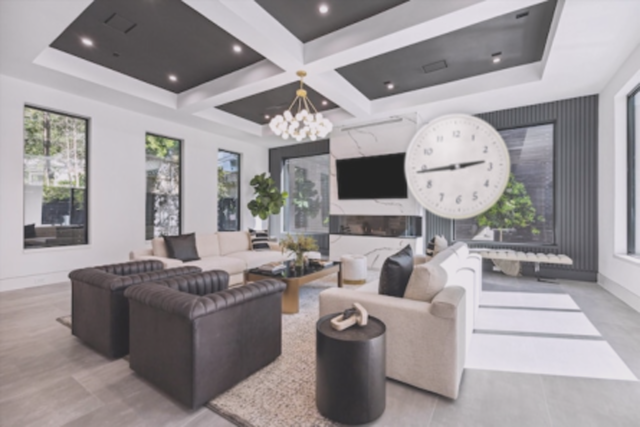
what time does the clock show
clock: 2:44
